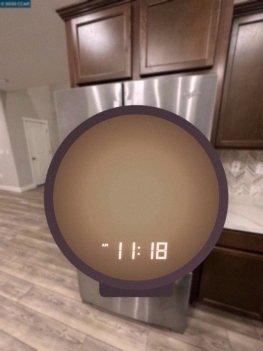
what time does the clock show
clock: 11:18
